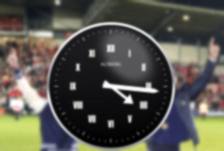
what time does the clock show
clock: 4:16
